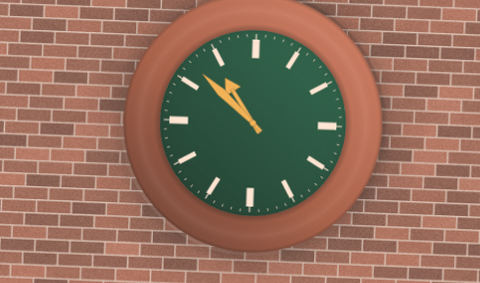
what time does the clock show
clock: 10:52
